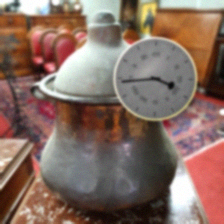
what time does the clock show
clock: 3:44
